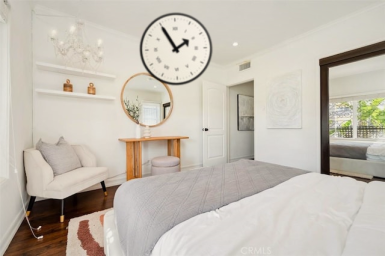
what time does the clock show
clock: 1:55
